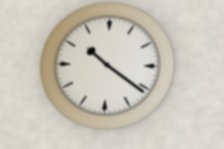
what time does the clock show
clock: 10:21
